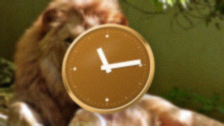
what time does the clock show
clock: 11:14
